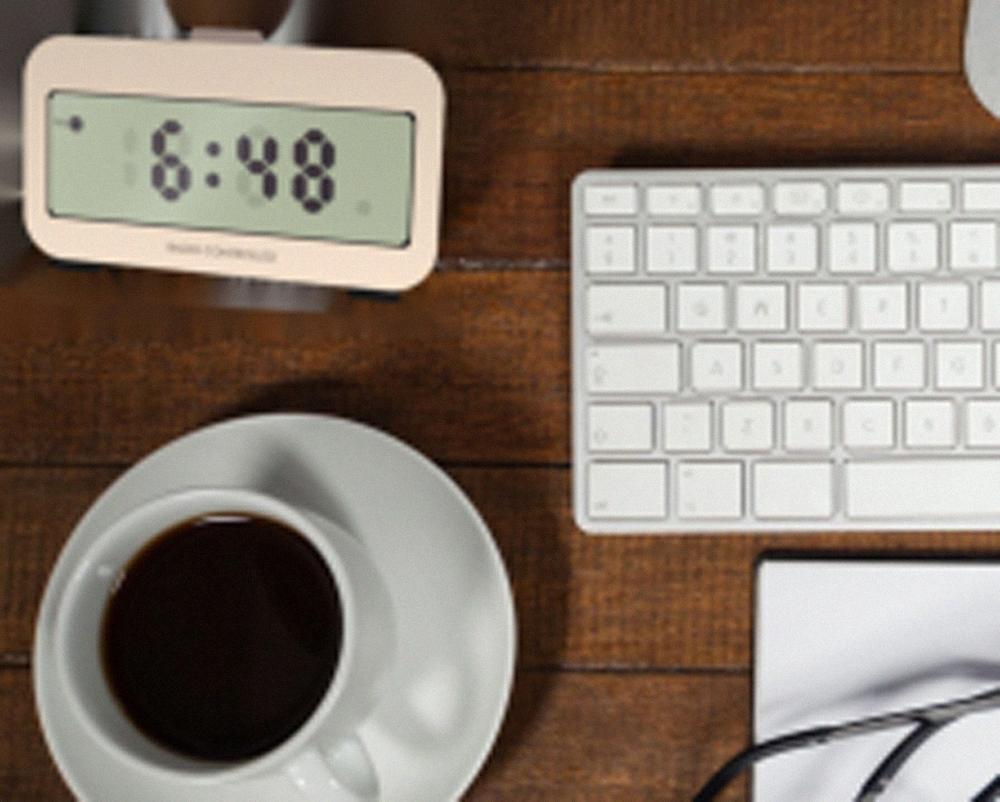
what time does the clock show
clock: 6:48
